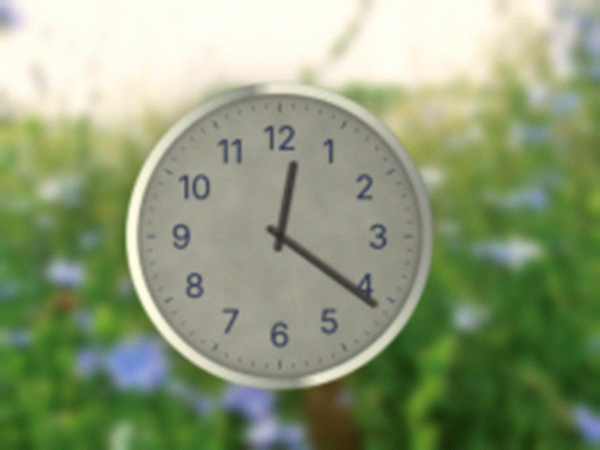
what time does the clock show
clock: 12:21
